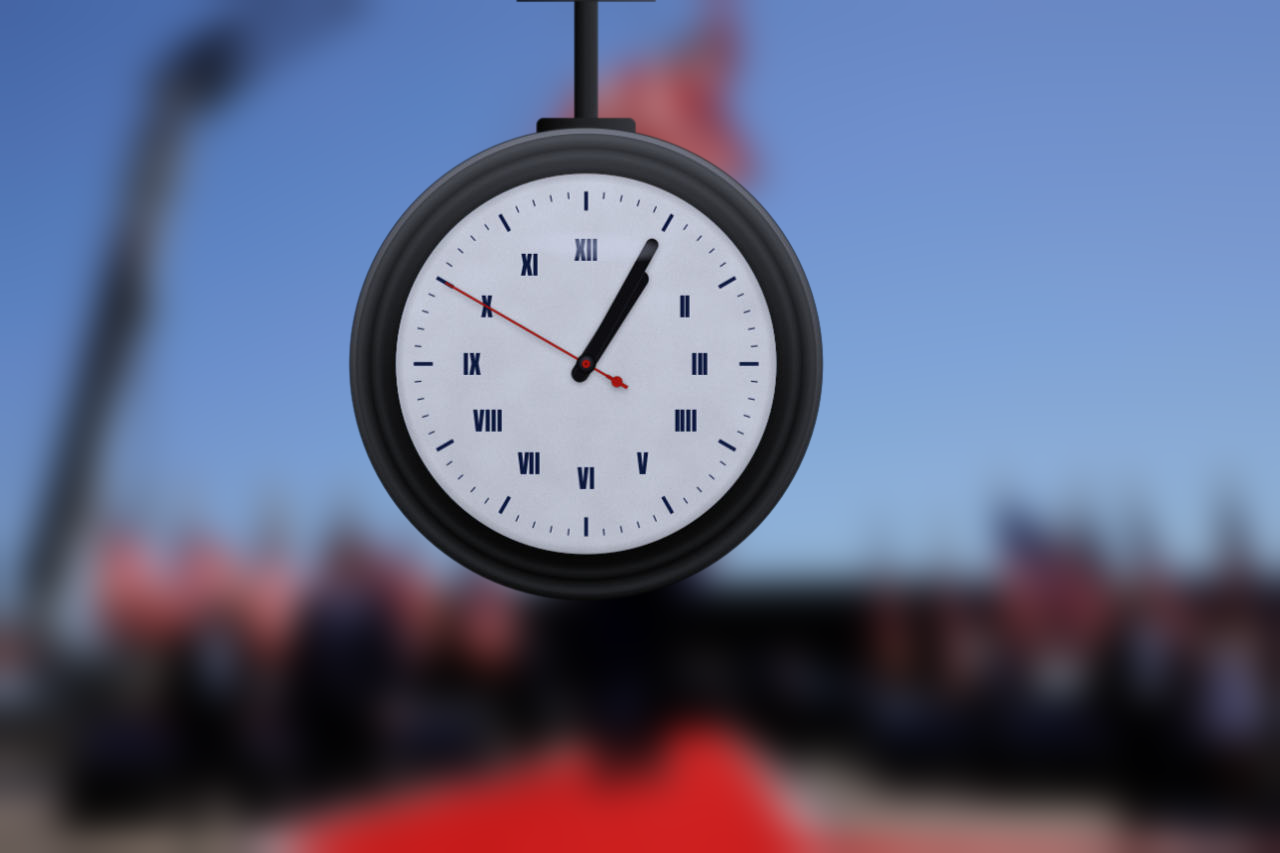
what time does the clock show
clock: 1:04:50
